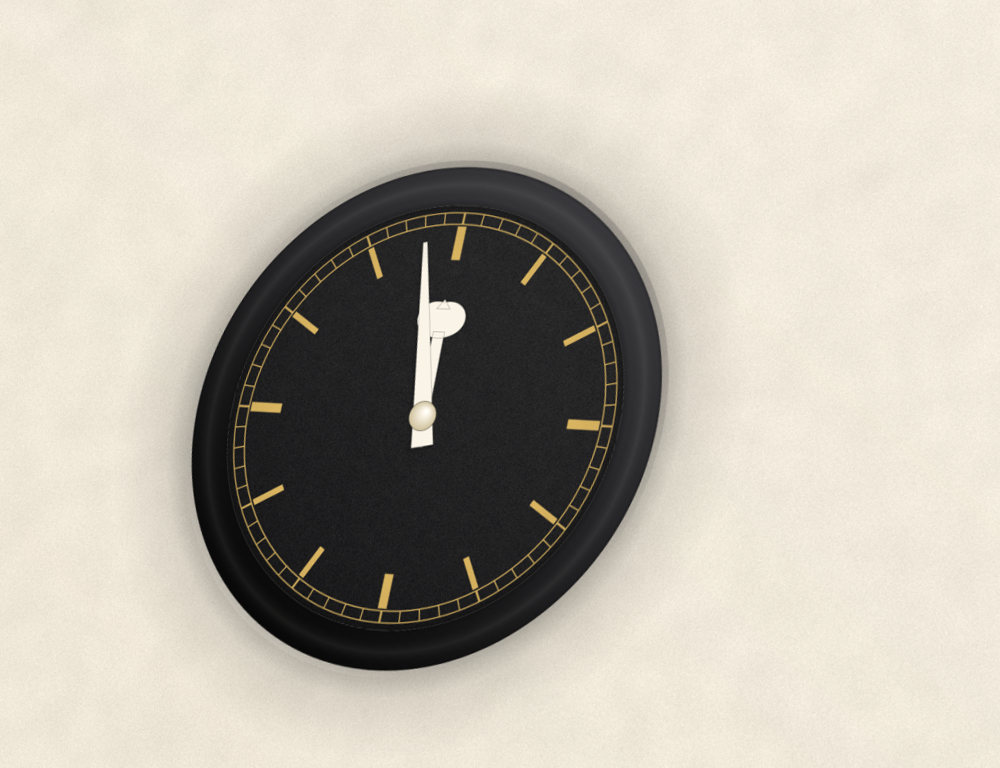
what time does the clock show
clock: 11:58
